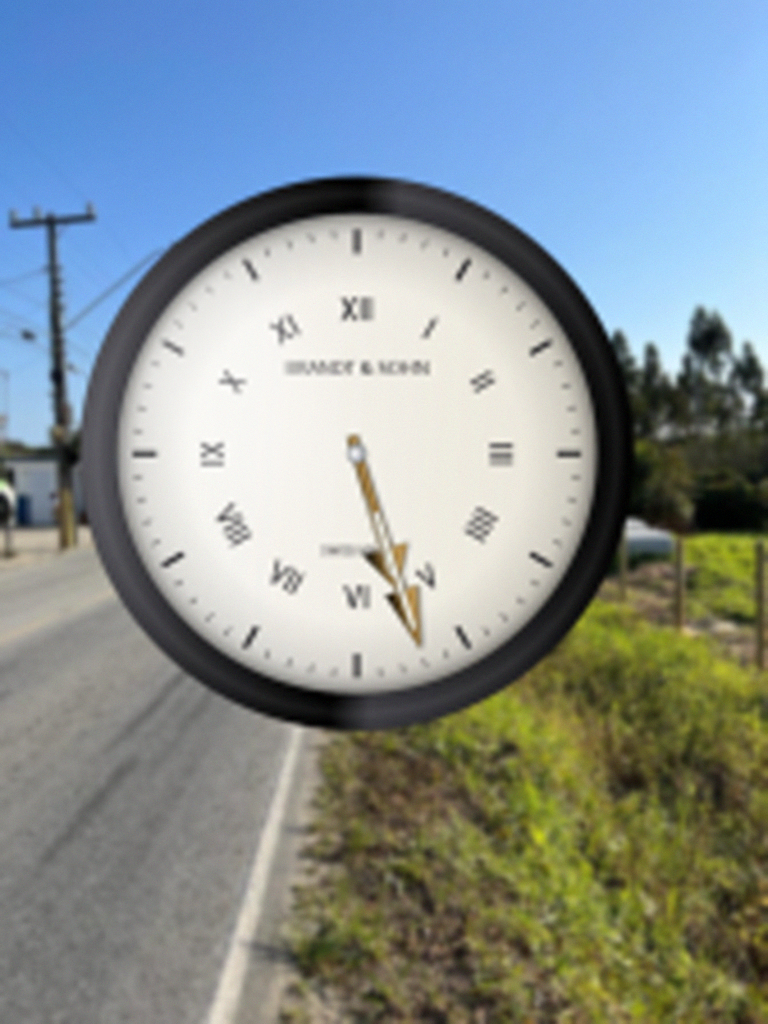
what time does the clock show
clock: 5:27
